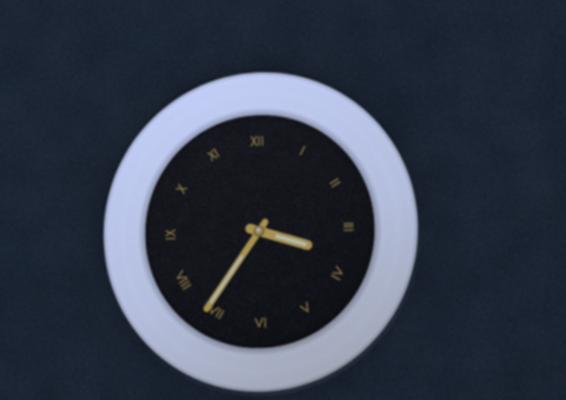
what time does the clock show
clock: 3:36
